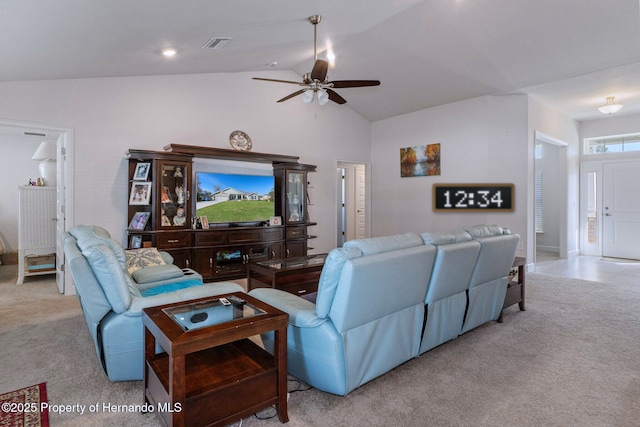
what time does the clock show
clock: 12:34
